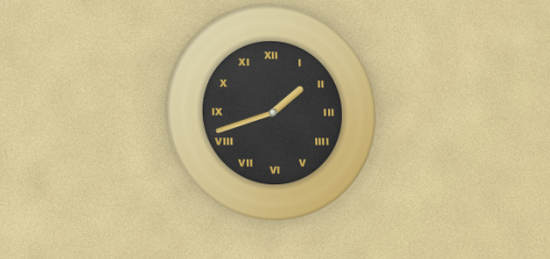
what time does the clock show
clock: 1:42
